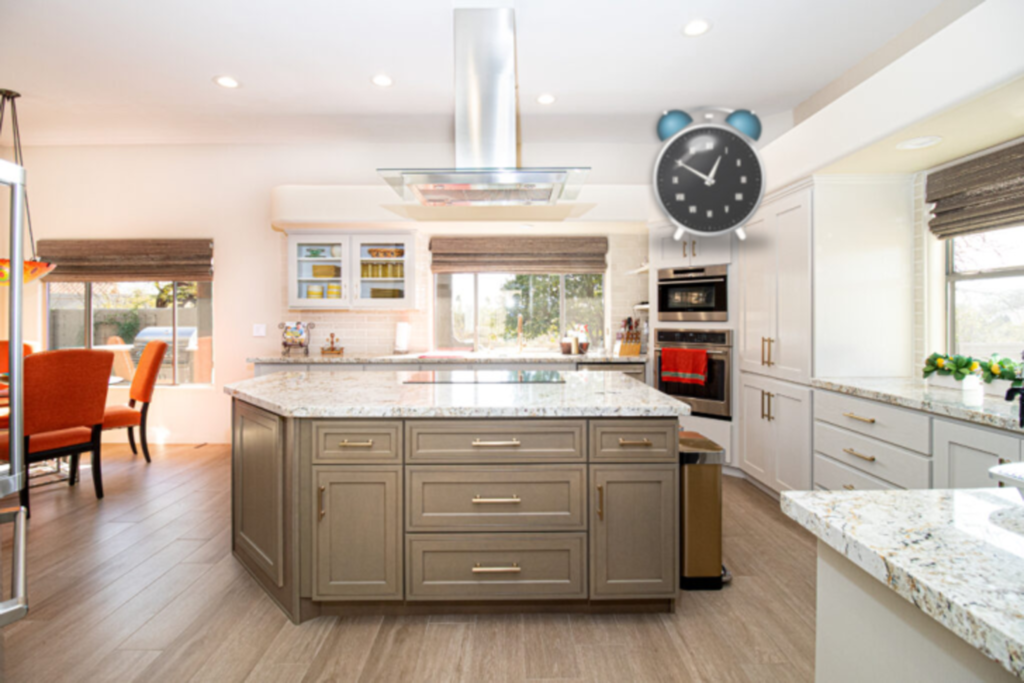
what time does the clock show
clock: 12:50
